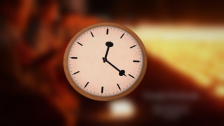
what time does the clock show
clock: 12:21
